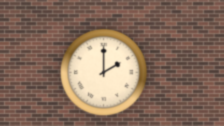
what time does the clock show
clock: 2:00
